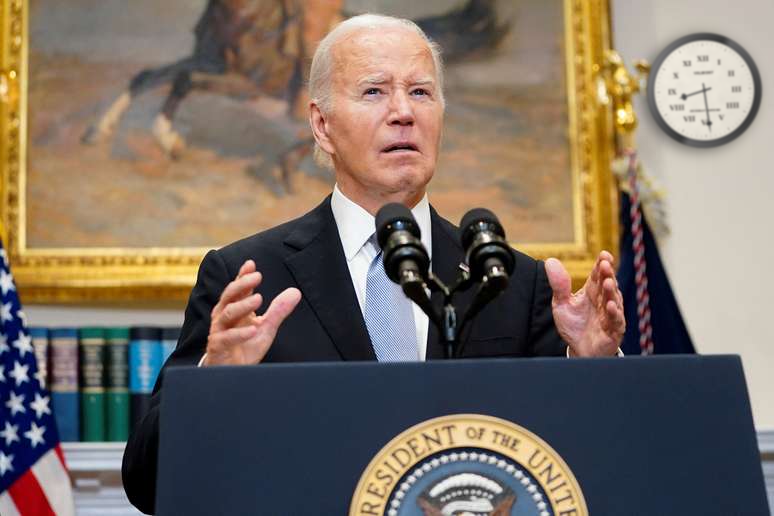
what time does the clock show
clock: 8:29
